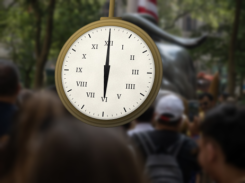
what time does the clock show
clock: 6:00
